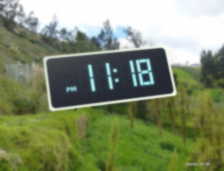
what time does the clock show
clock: 11:18
